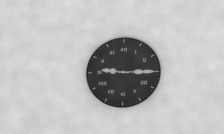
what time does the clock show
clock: 9:15
